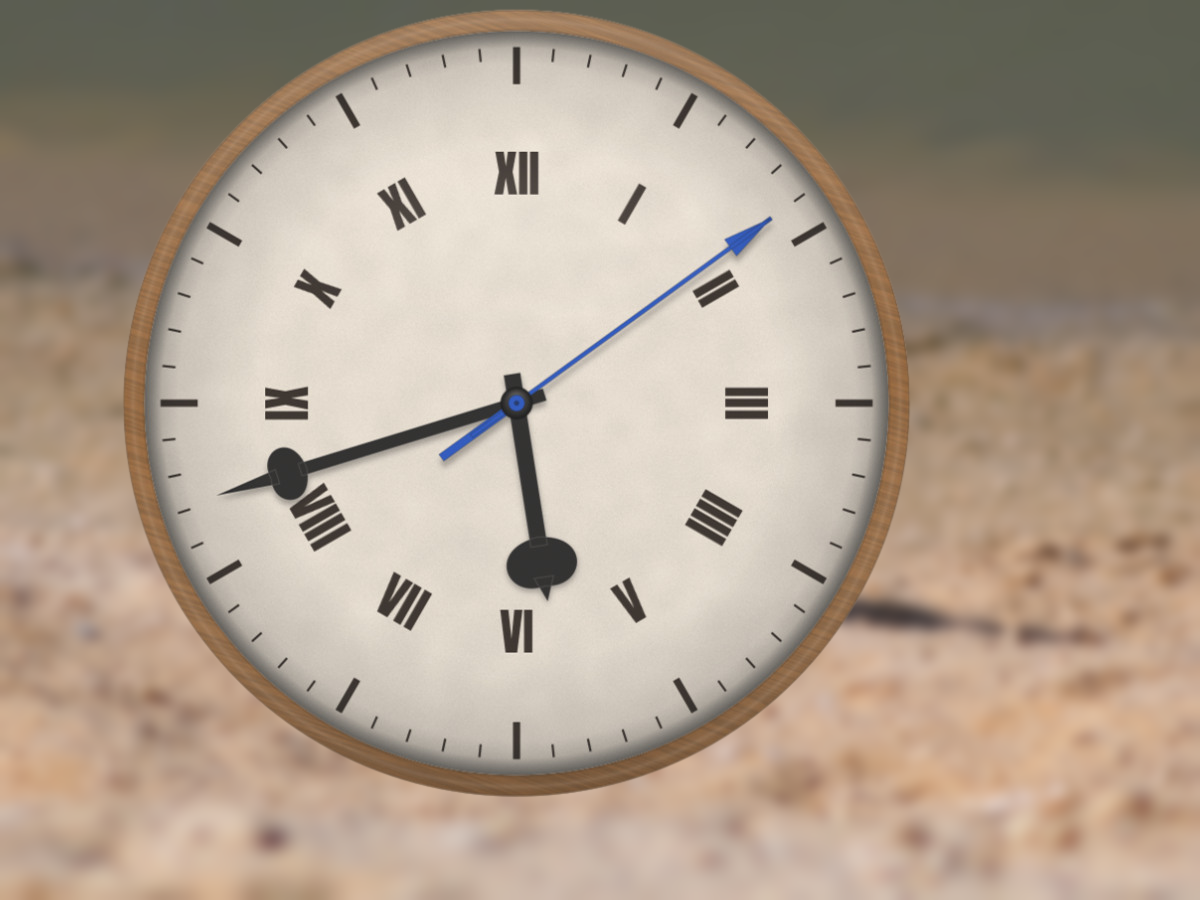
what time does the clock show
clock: 5:42:09
